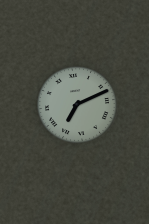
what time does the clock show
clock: 7:12
